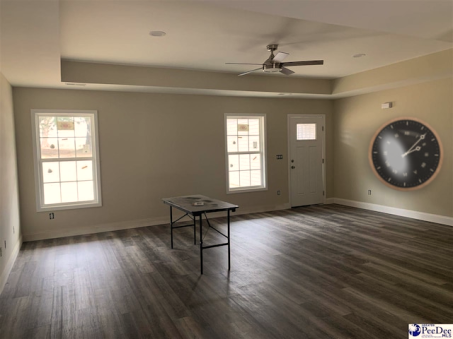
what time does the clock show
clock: 2:07
